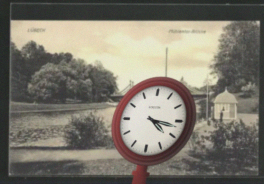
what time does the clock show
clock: 4:17
